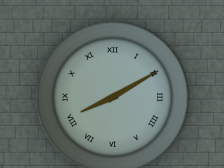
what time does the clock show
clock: 8:10
